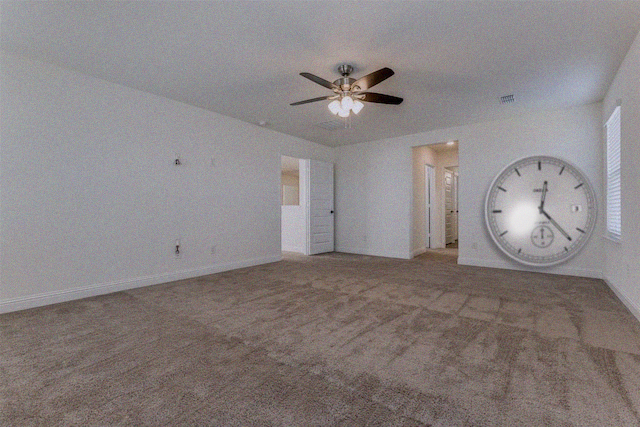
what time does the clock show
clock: 12:23
